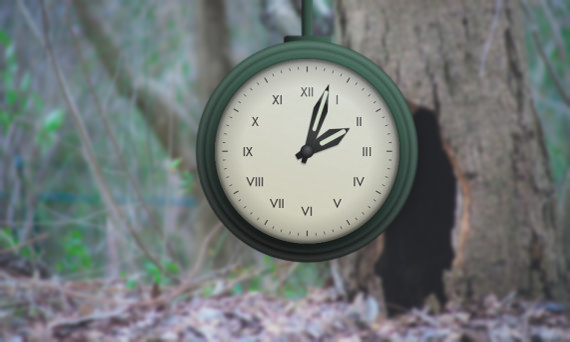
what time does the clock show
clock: 2:03
